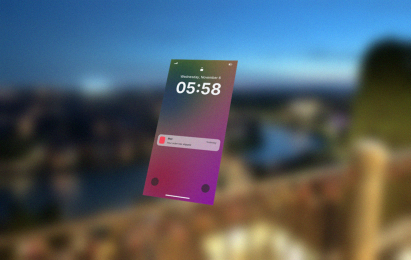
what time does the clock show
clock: 5:58
